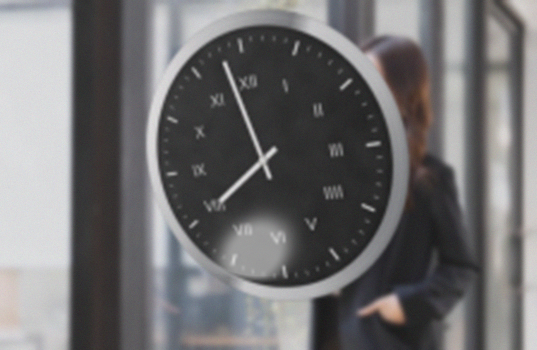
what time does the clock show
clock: 7:58
